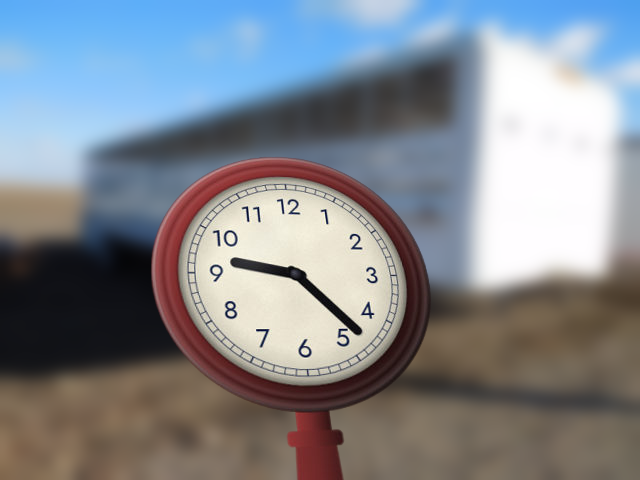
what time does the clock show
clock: 9:23
